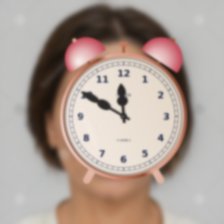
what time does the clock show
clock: 11:50
